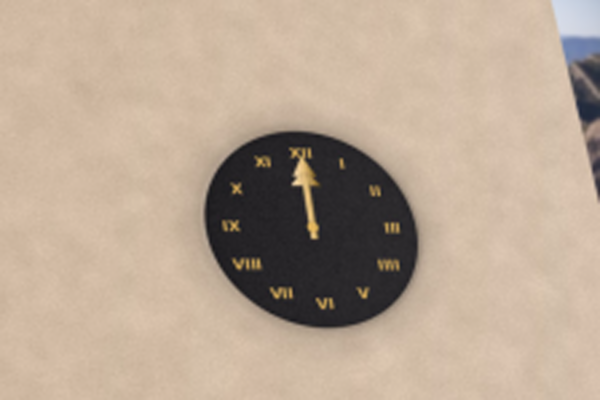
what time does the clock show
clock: 12:00
